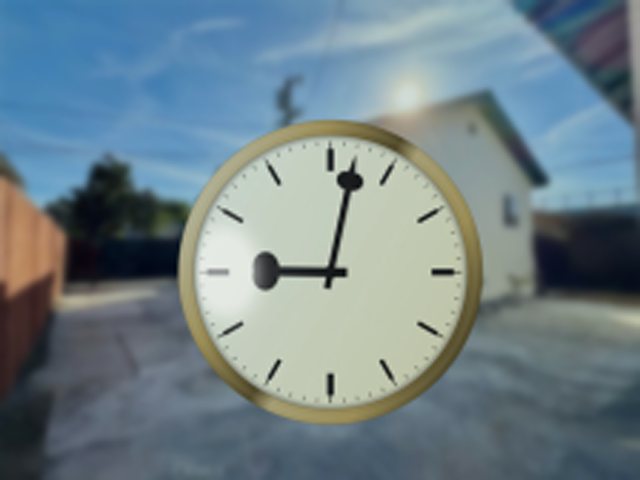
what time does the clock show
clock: 9:02
